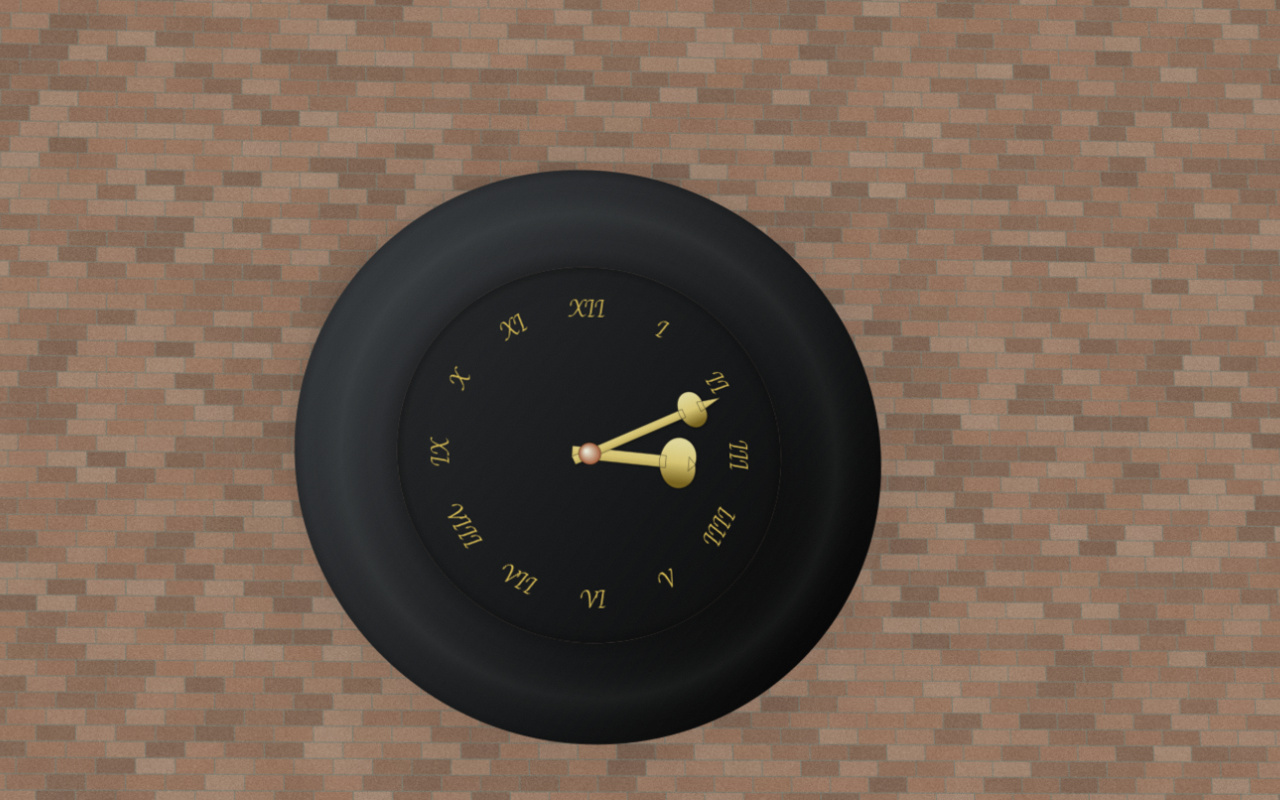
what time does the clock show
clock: 3:11
